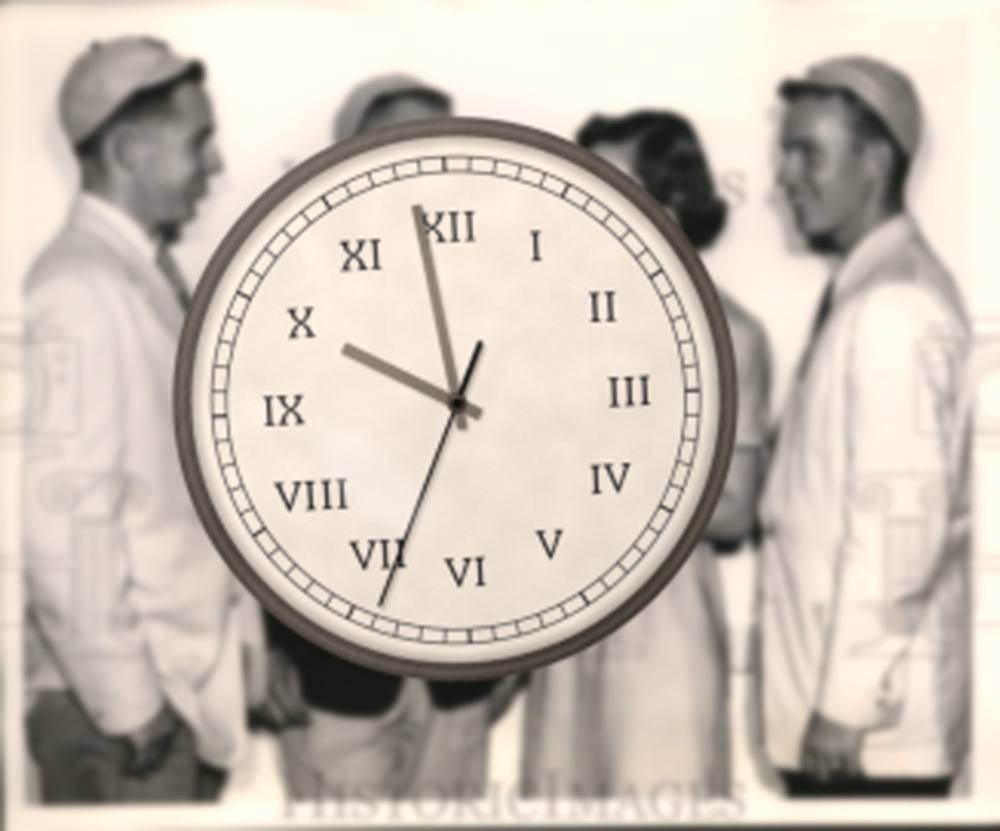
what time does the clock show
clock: 9:58:34
